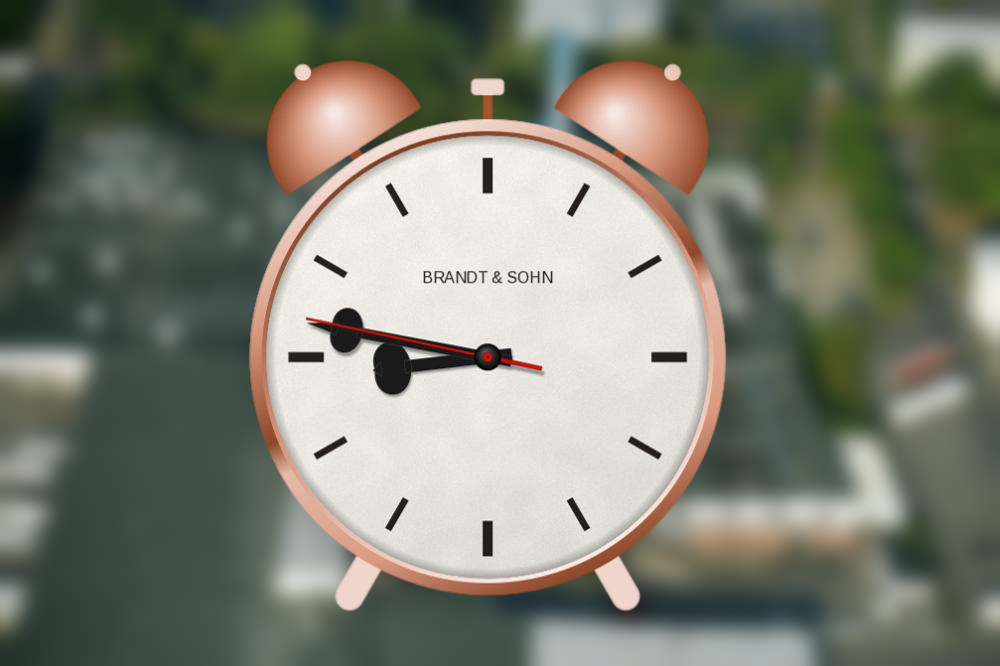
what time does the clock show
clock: 8:46:47
